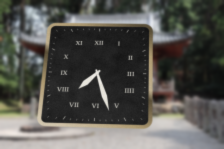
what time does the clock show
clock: 7:27
